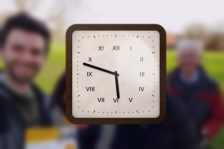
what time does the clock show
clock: 5:48
